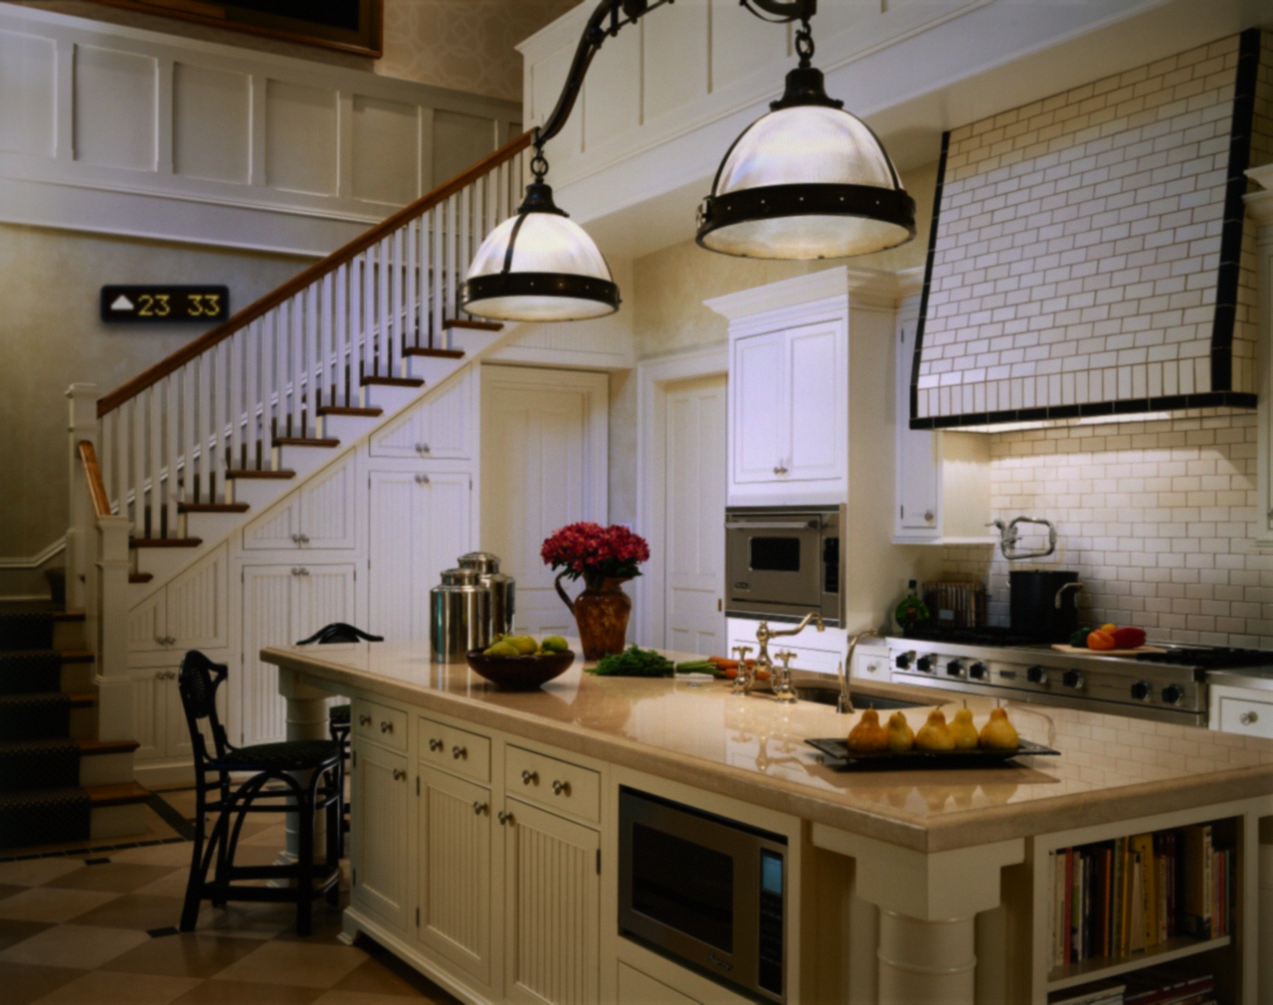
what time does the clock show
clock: 23:33
